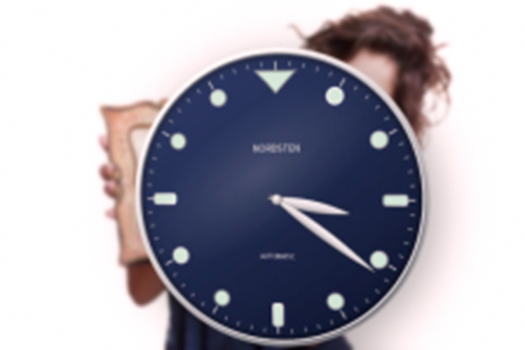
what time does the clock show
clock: 3:21
